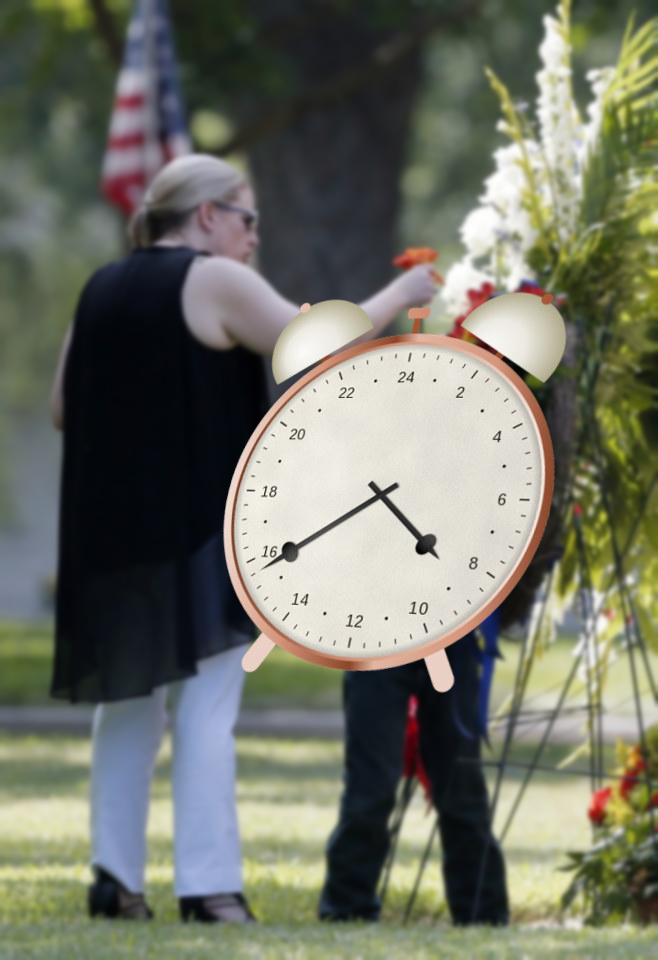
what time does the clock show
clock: 8:39
